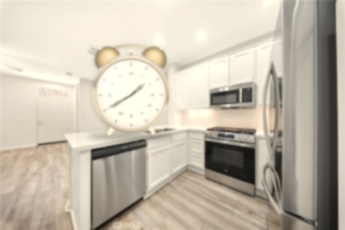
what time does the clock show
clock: 1:40
